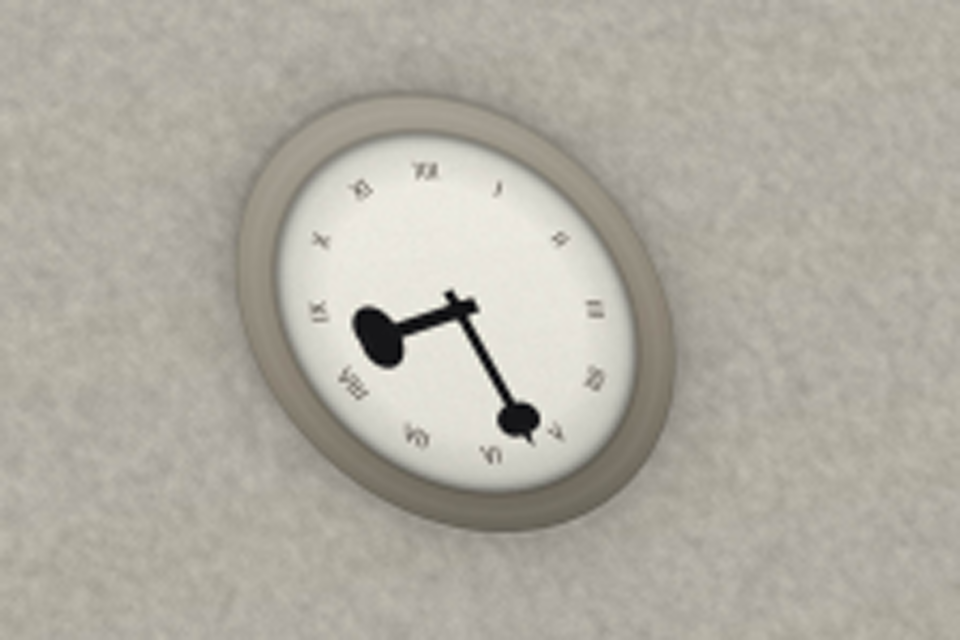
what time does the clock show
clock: 8:27
